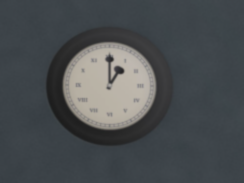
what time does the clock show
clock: 1:00
